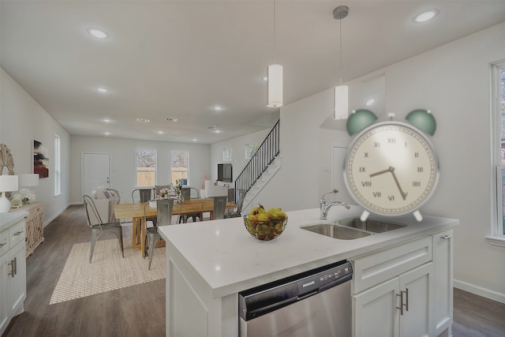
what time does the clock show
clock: 8:26
